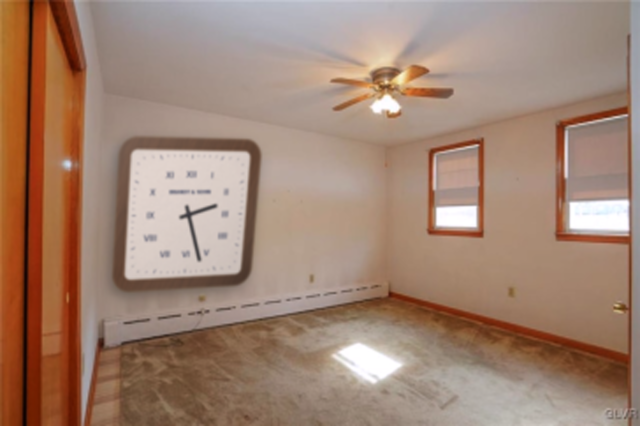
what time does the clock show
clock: 2:27
